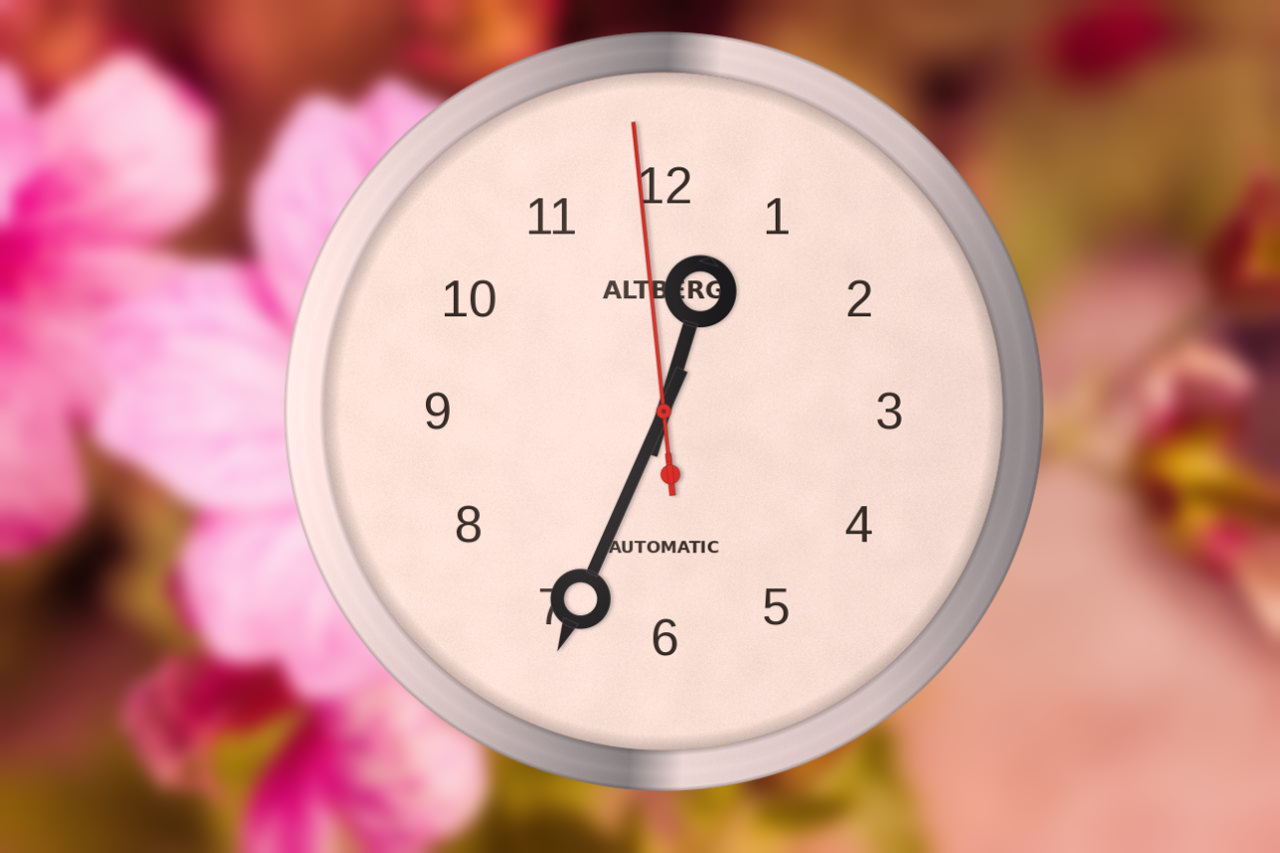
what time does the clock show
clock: 12:33:59
